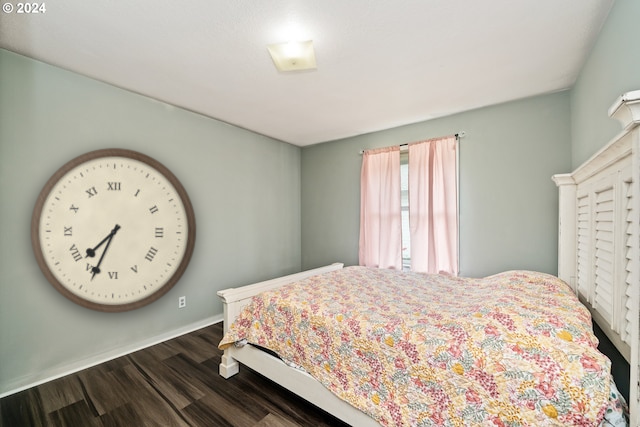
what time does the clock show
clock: 7:34
